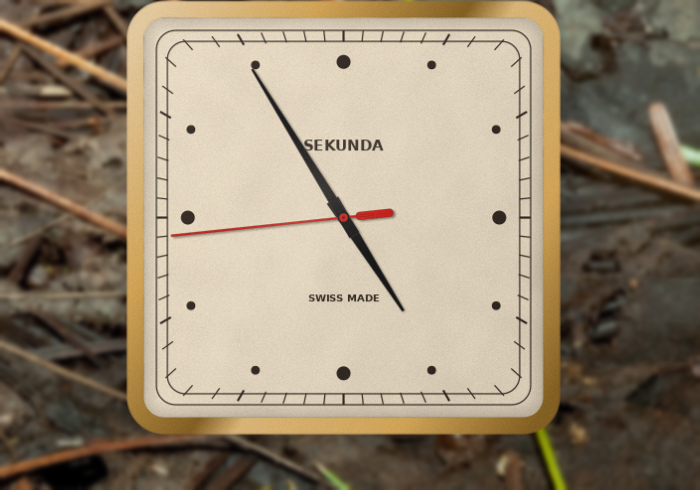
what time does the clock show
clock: 4:54:44
